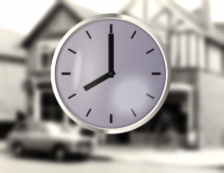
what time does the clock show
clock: 8:00
